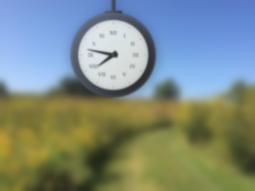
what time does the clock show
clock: 7:47
